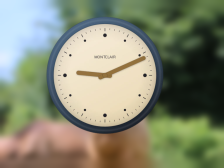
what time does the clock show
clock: 9:11
